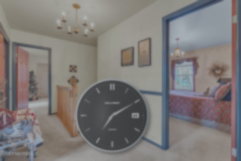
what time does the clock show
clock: 7:10
